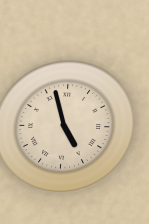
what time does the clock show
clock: 4:57
